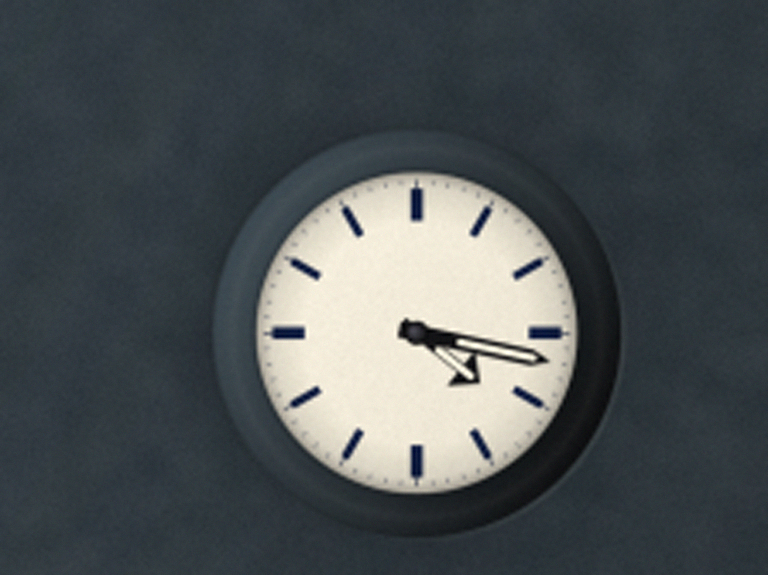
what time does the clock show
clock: 4:17
